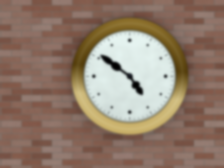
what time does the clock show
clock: 4:51
